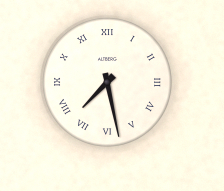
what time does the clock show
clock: 7:28
